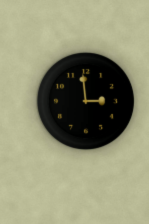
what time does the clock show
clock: 2:59
